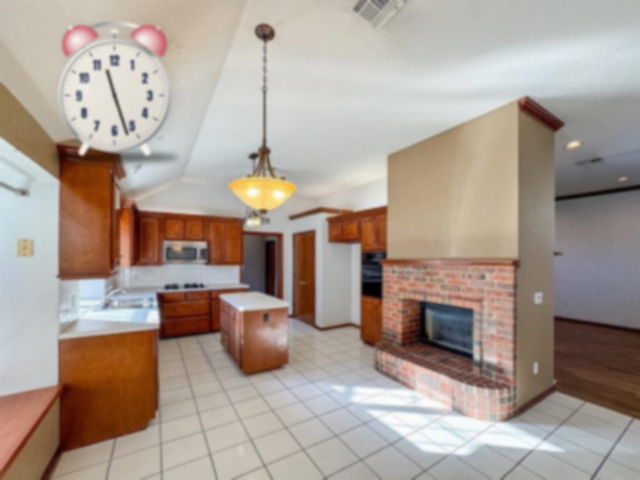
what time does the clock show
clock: 11:27
